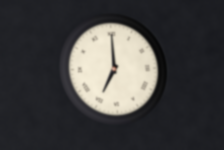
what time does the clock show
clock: 7:00
